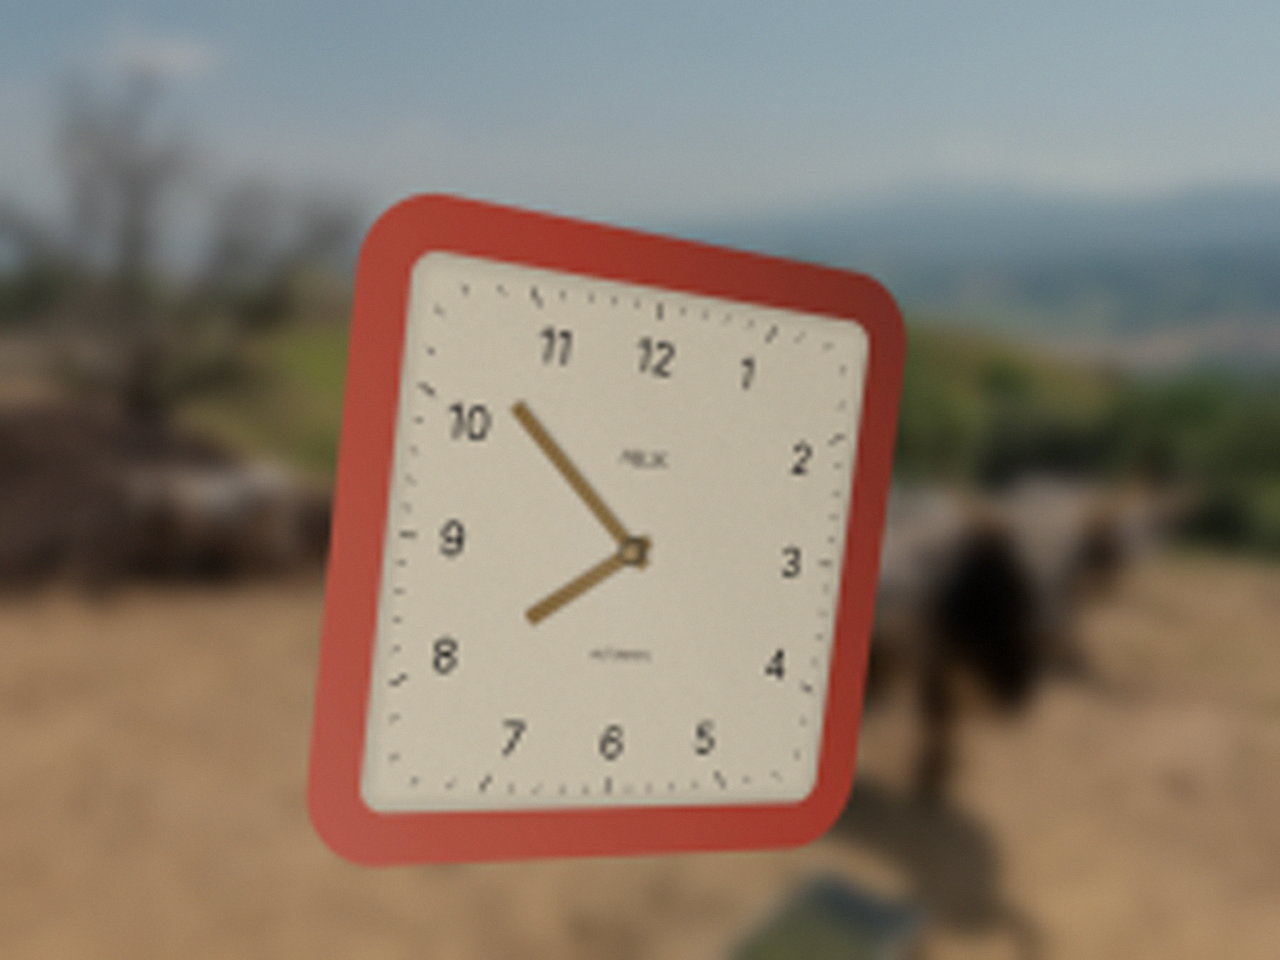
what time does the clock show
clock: 7:52
